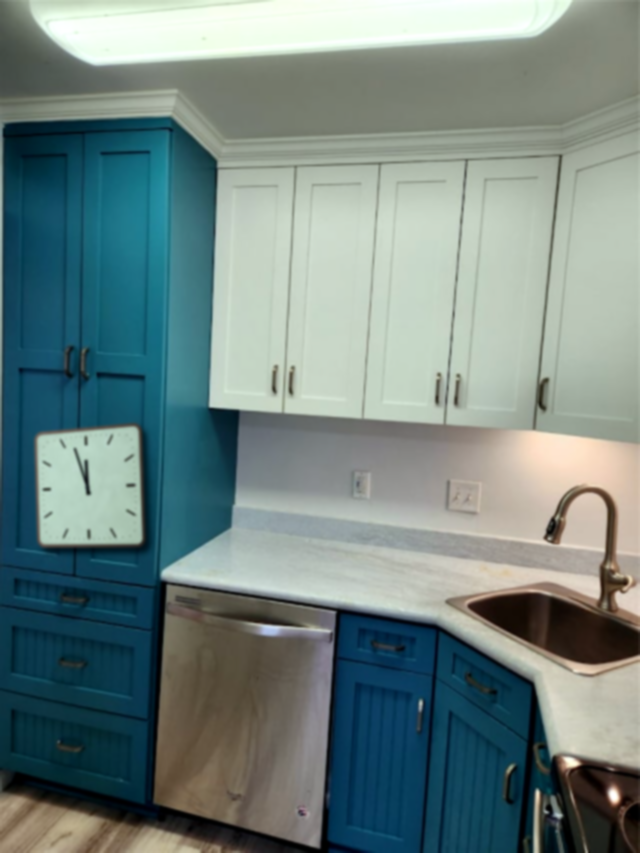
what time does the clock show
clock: 11:57
